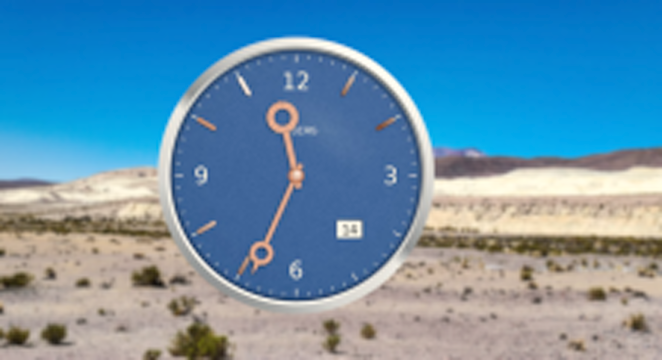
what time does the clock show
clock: 11:34
